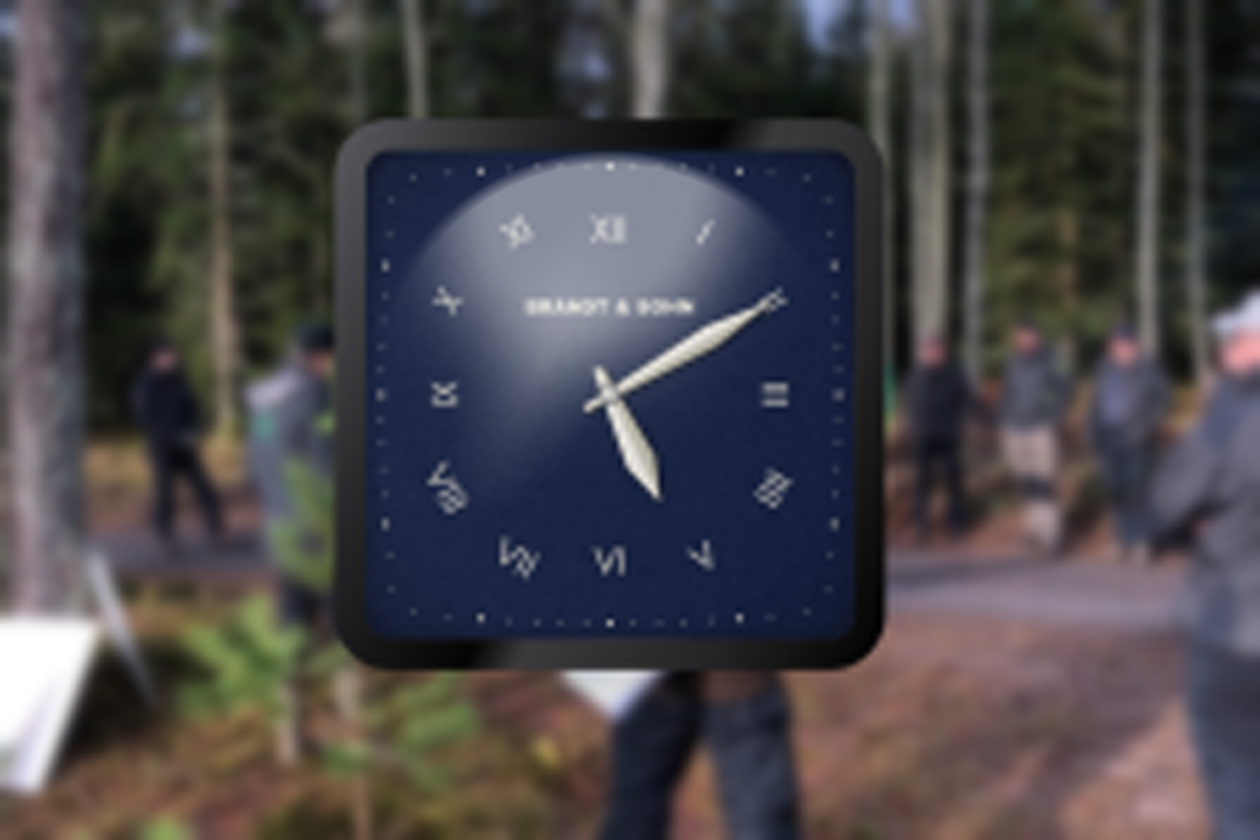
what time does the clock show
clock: 5:10
